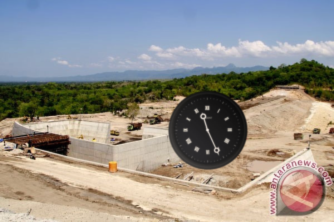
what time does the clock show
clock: 11:26
